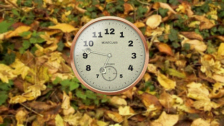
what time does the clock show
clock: 6:47
